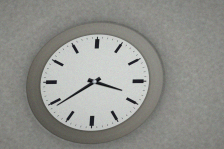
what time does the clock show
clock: 3:39
